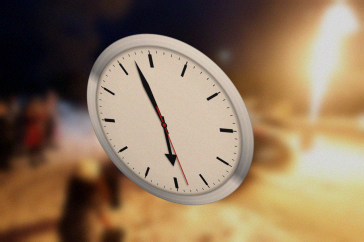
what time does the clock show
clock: 5:57:28
